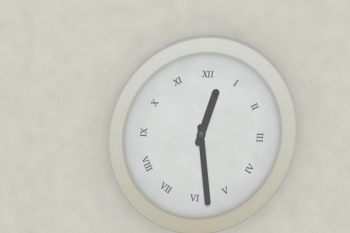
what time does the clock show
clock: 12:28
